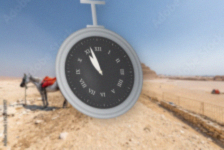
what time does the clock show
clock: 10:57
